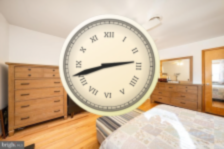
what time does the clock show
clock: 2:42
